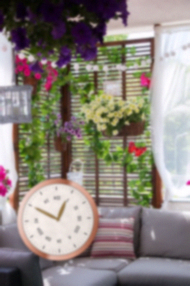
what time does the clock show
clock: 12:50
